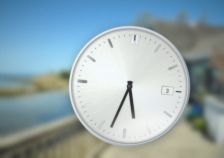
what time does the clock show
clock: 5:33
